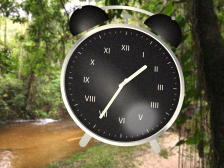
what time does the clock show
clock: 1:35
